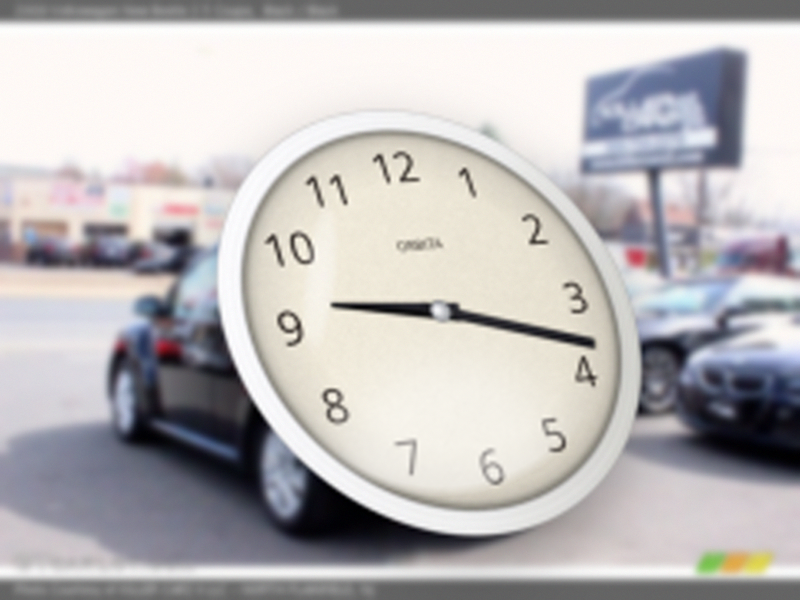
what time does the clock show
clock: 9:18
